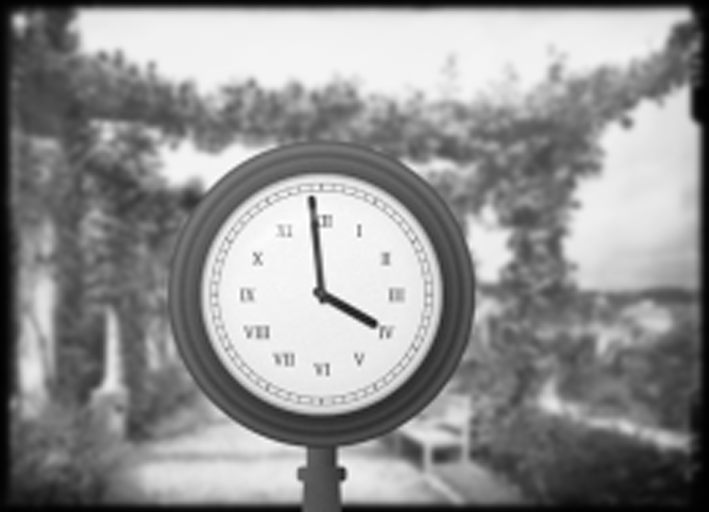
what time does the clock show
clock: 3:59
